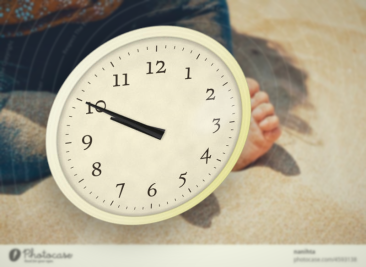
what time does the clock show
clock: 9:50
